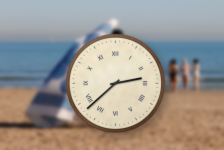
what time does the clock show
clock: 2:38
